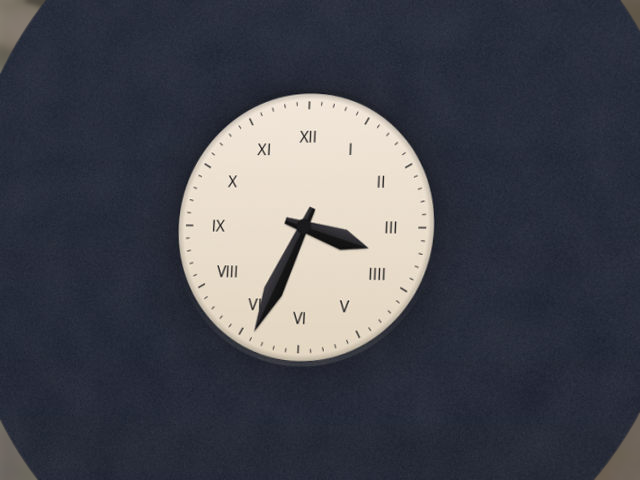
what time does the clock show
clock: 3:34
